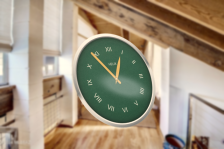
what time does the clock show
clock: 12:54
